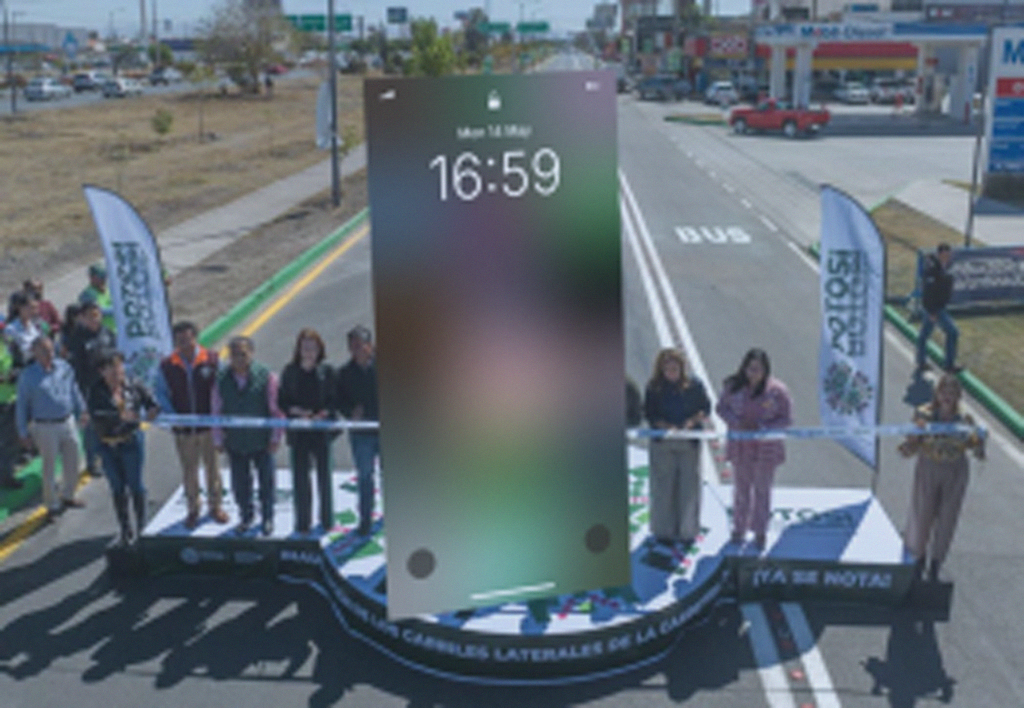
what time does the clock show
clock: 16:59
